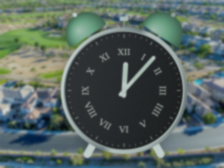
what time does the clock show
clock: 12:07
